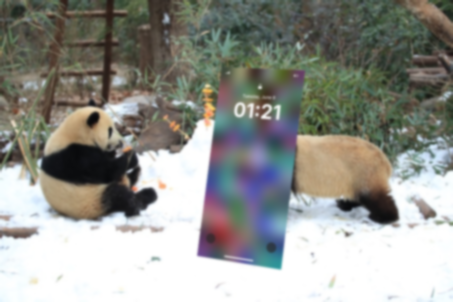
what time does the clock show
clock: 1:21
